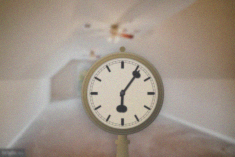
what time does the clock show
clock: 6:06
